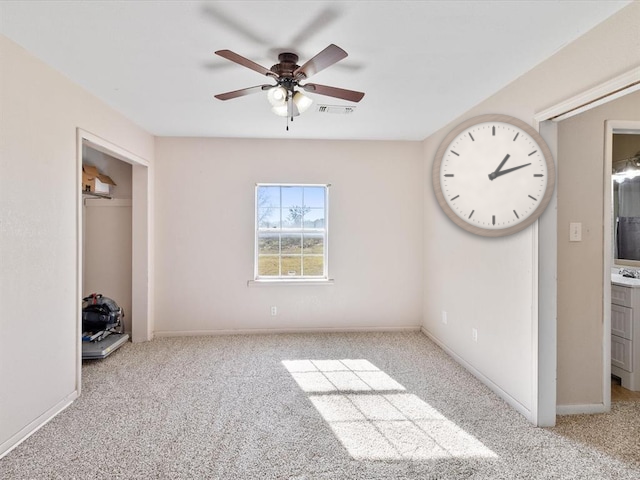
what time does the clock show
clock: 1:12
